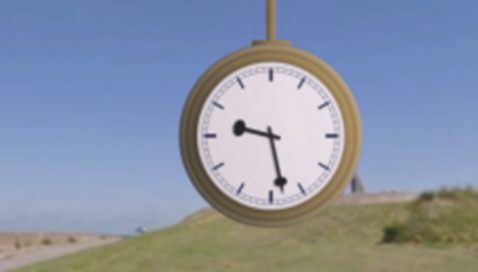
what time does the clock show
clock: 9:28
